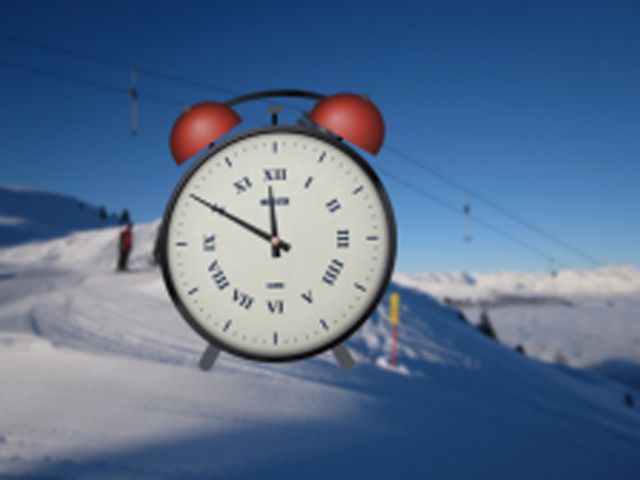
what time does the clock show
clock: 11:50
